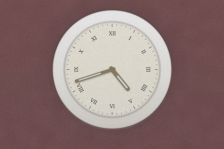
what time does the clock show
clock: 4:42
